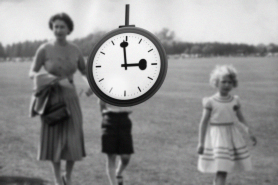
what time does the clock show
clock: 2:59
